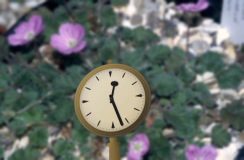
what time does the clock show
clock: 12:27
